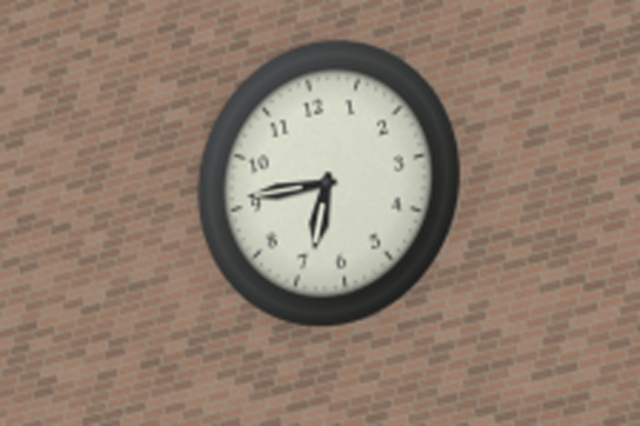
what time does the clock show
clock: 6:46
